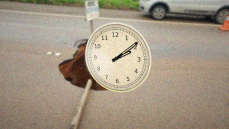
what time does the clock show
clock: 2:09
